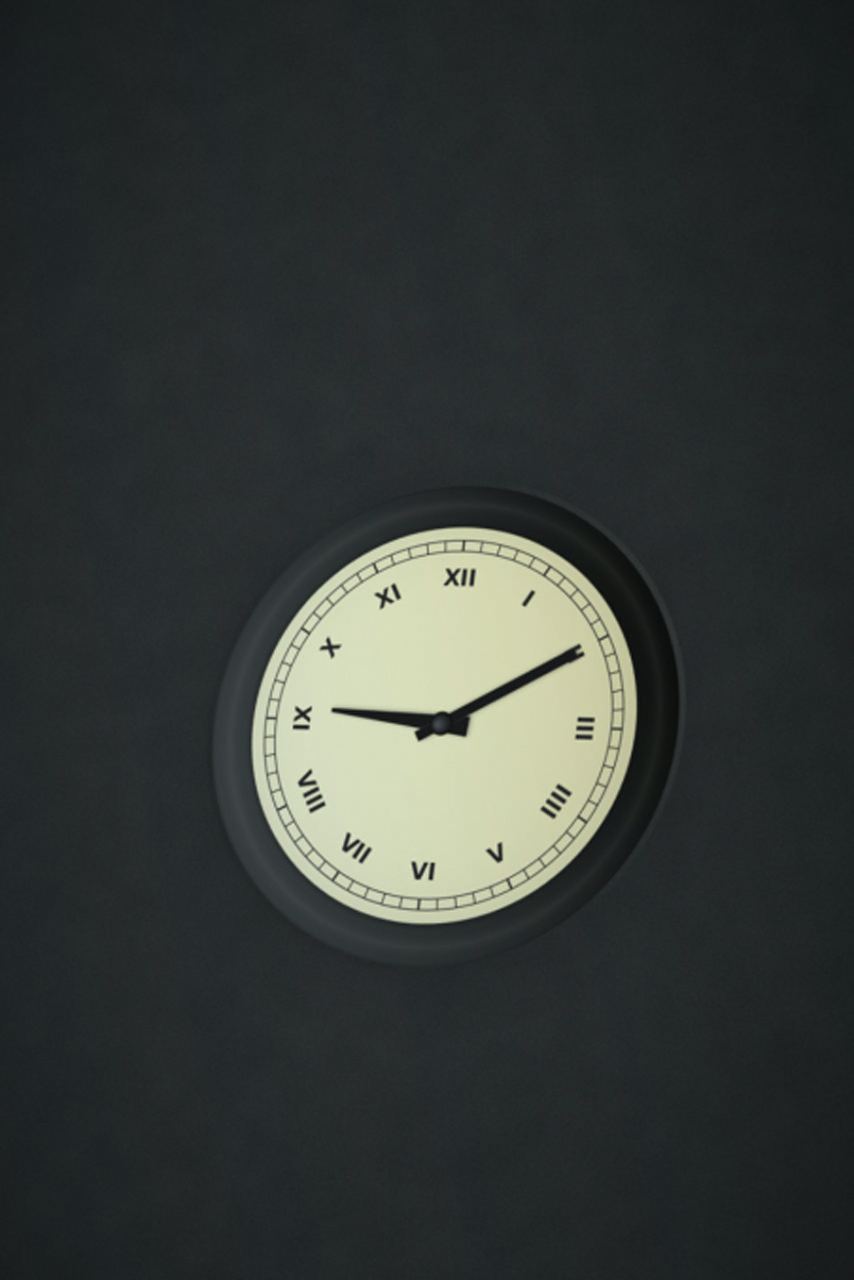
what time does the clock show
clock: 9:10
